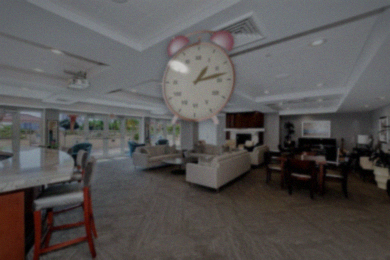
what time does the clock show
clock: 1:13
